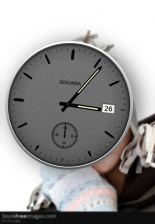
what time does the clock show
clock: 3:06
